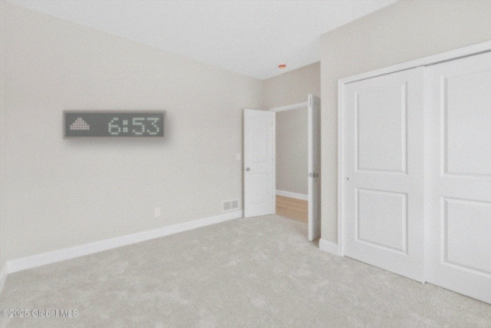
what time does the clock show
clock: 6:53
